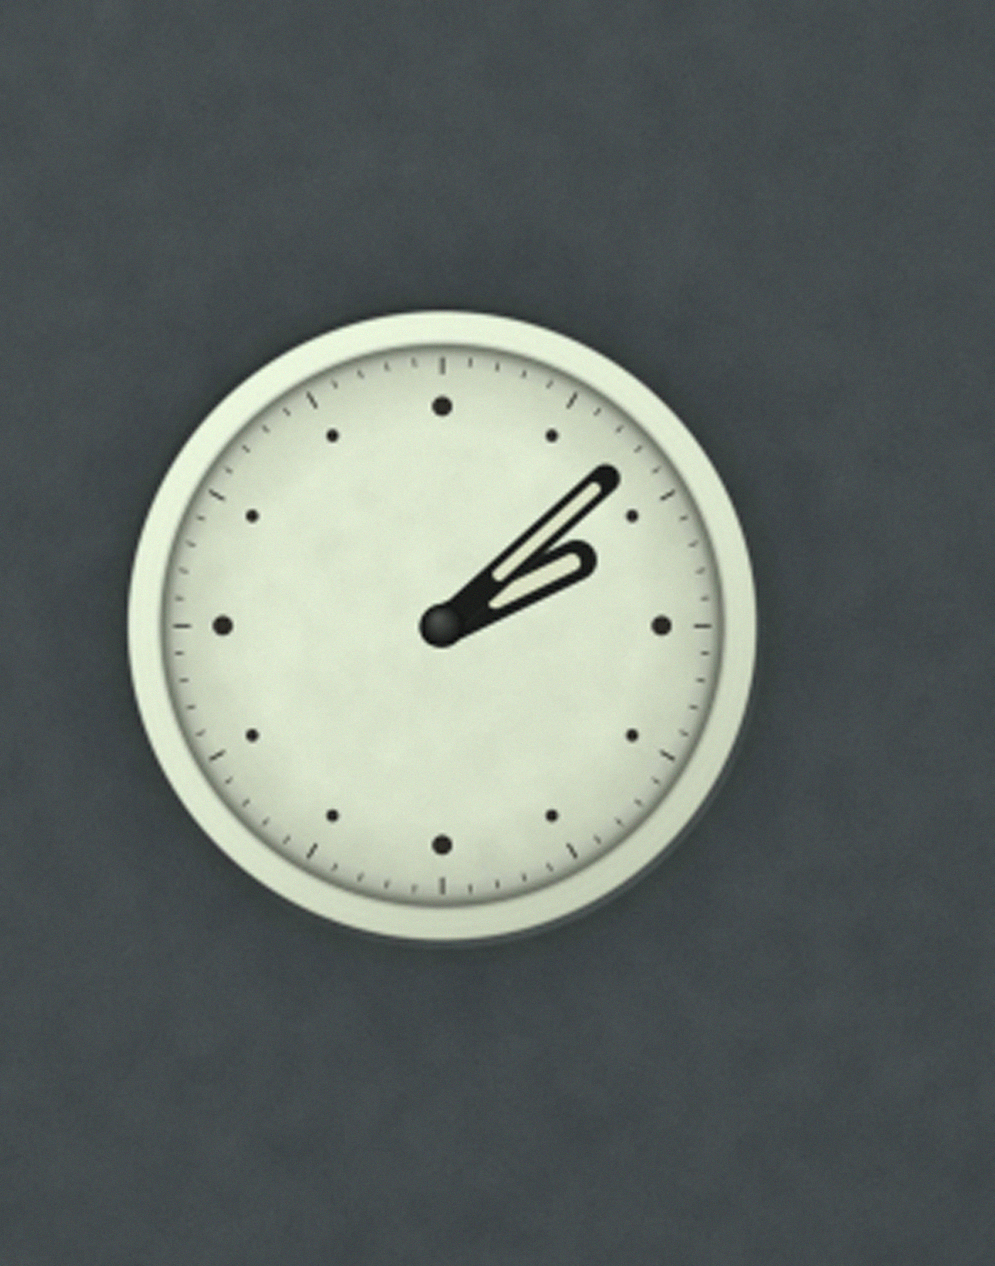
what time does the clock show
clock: 2:08
